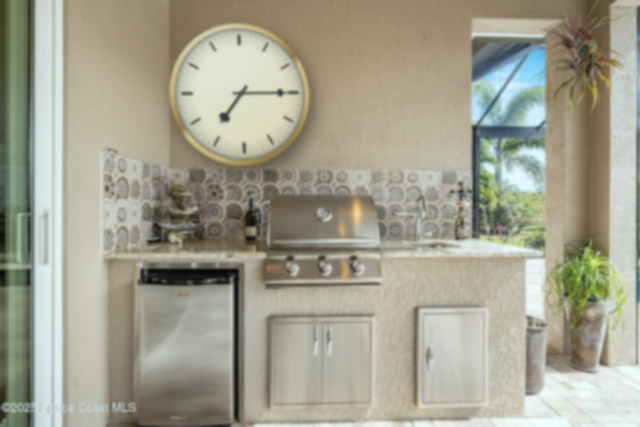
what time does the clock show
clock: 7:15
